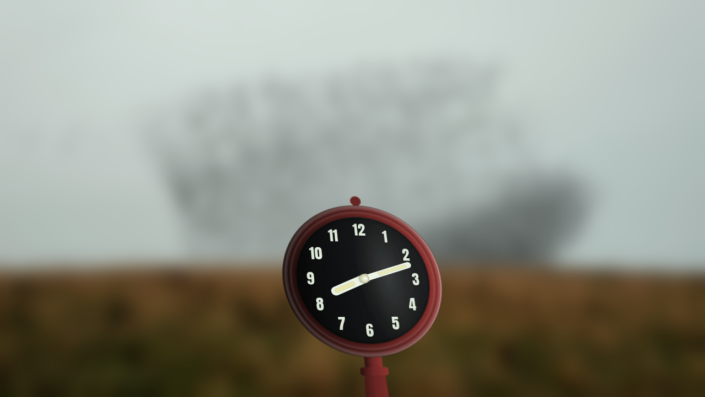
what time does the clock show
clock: 8:12
